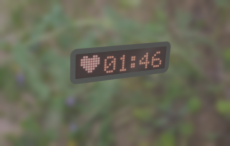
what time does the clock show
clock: 1:46
